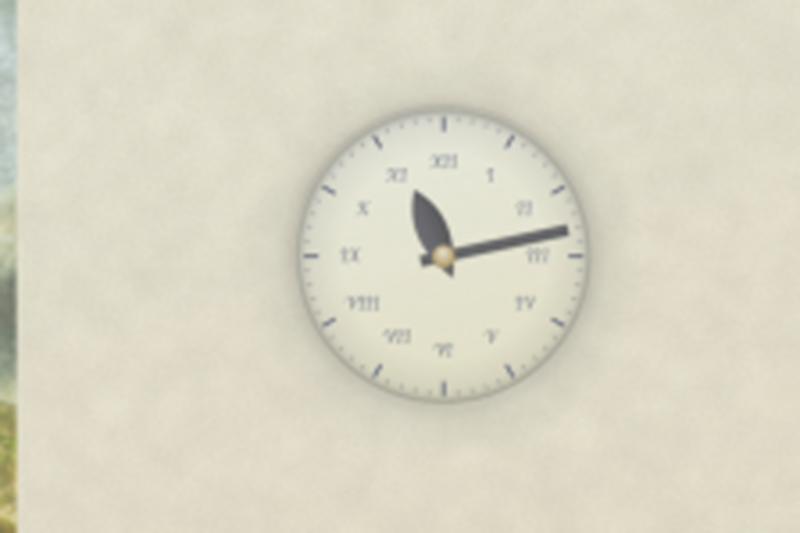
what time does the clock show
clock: 11:13
